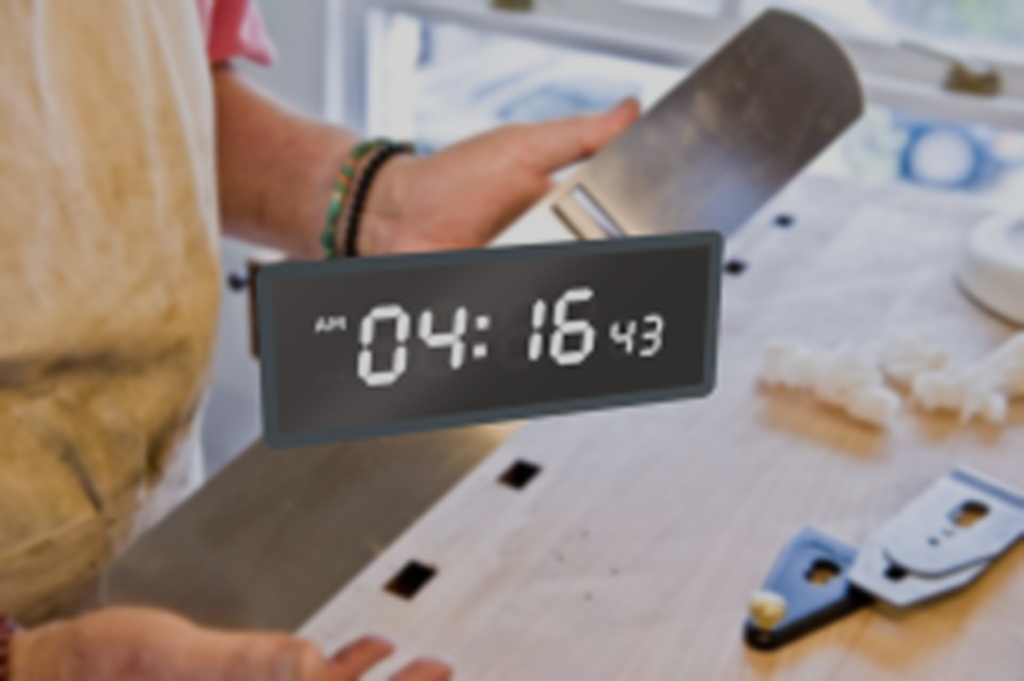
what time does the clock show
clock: 4:16:43
